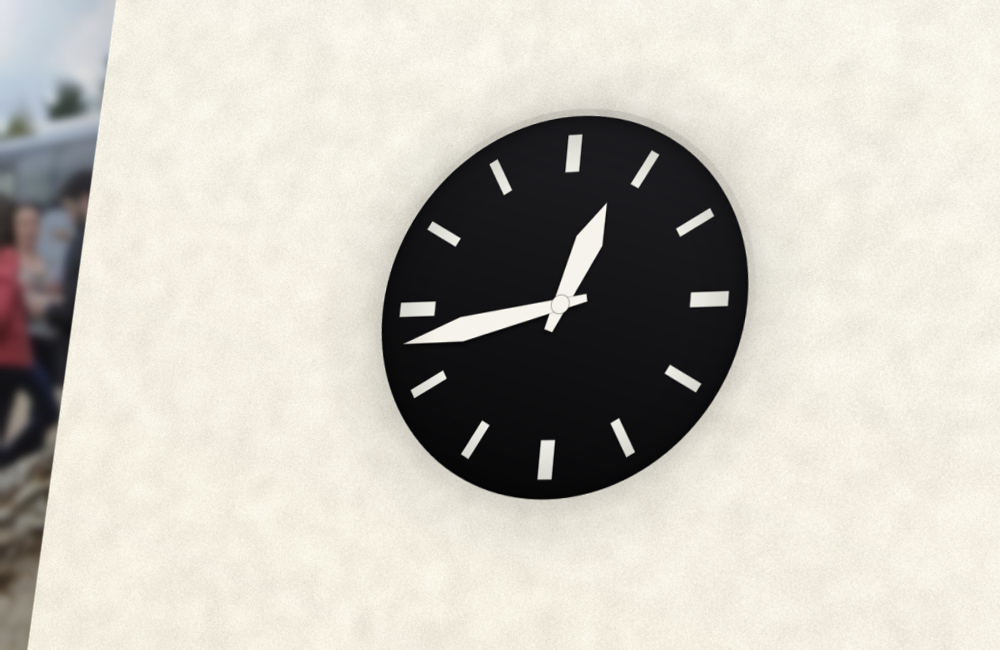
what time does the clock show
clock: 12:43
